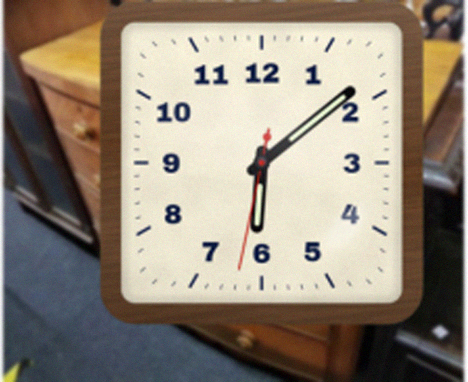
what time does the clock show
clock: 6:08:32
